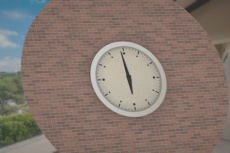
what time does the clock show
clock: 5:59
